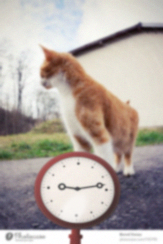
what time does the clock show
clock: 9:13
